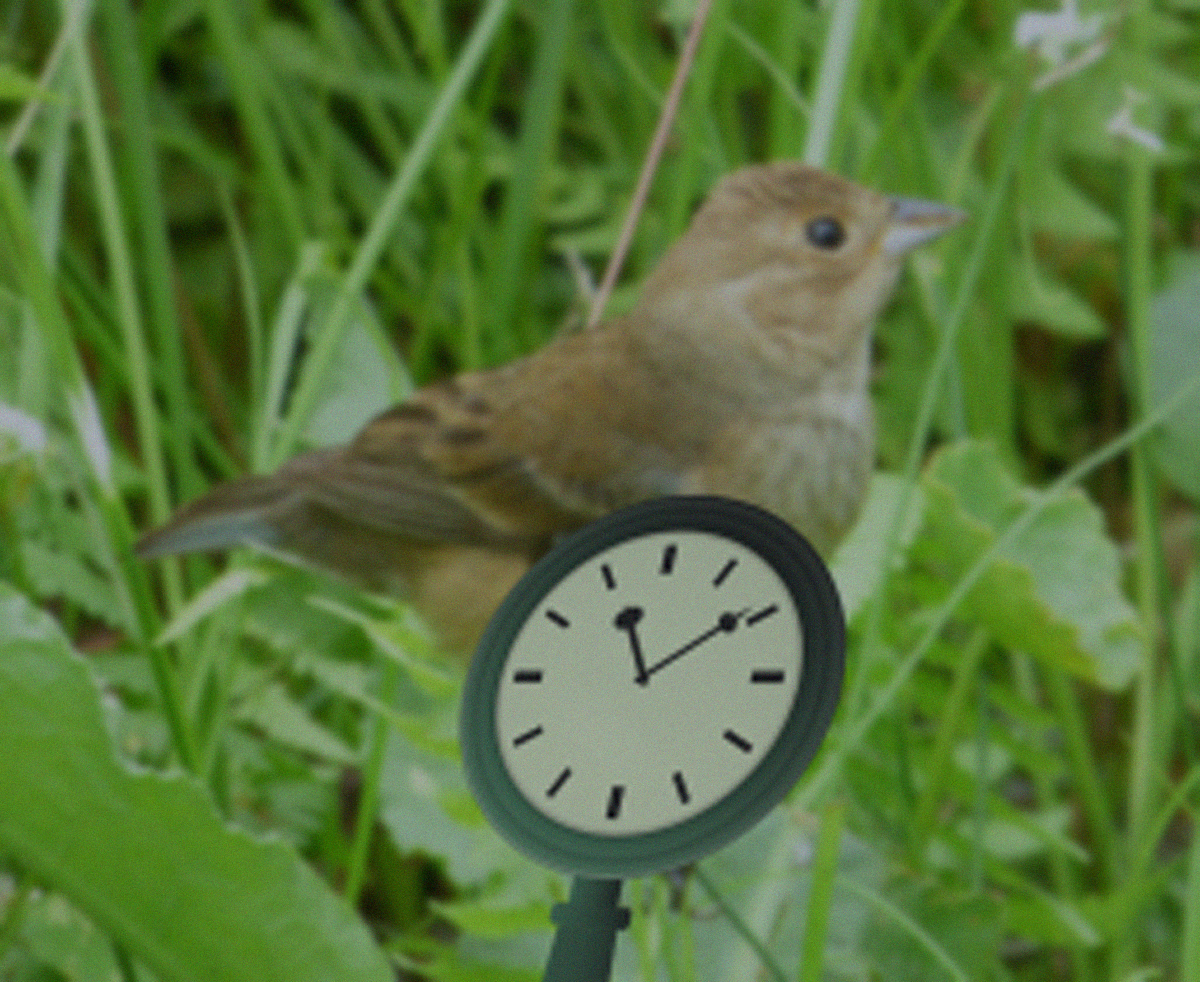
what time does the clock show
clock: 11:09
